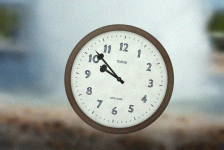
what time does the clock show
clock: 9:52
